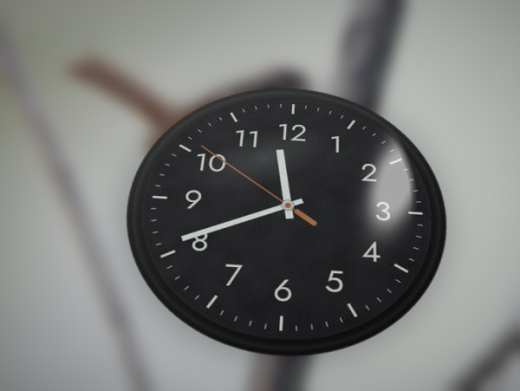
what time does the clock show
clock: 11:40:51
